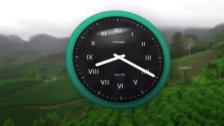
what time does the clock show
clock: 8:20
